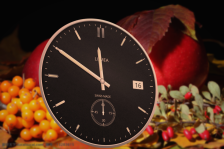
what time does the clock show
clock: 11:50
